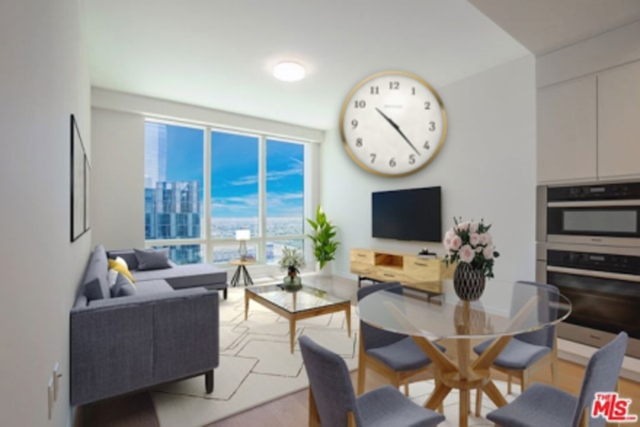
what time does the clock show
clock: 10:23
